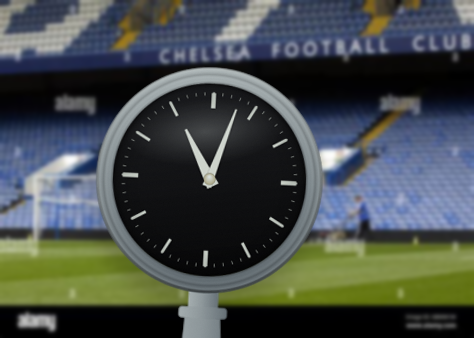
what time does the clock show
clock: 11:03
